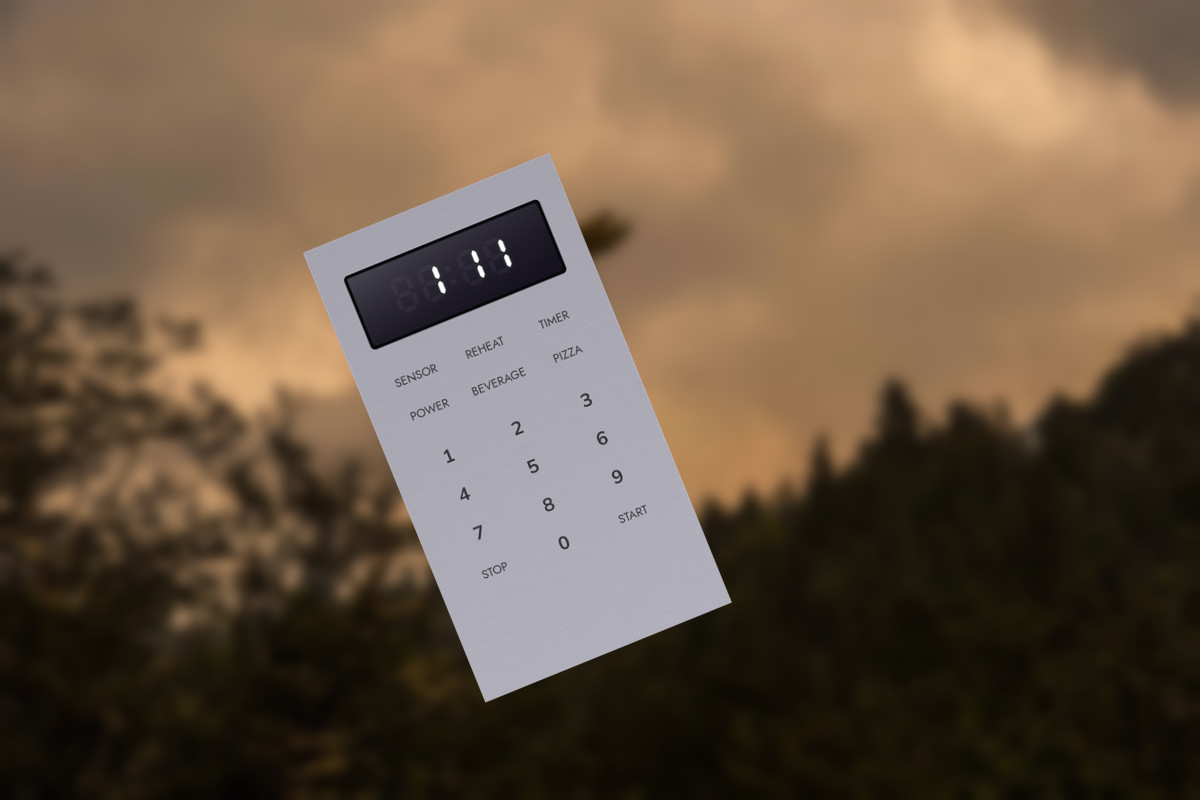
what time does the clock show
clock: 1:11
